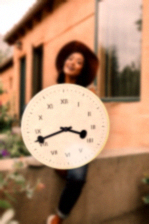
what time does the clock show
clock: 3:42
